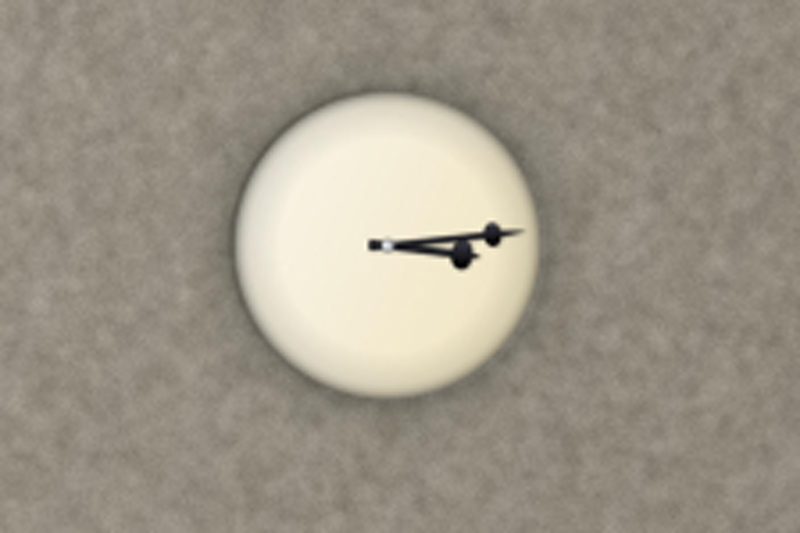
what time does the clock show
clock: 3:14
